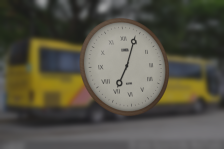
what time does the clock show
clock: 7:04
